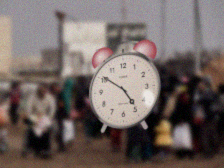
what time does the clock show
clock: 4:51
